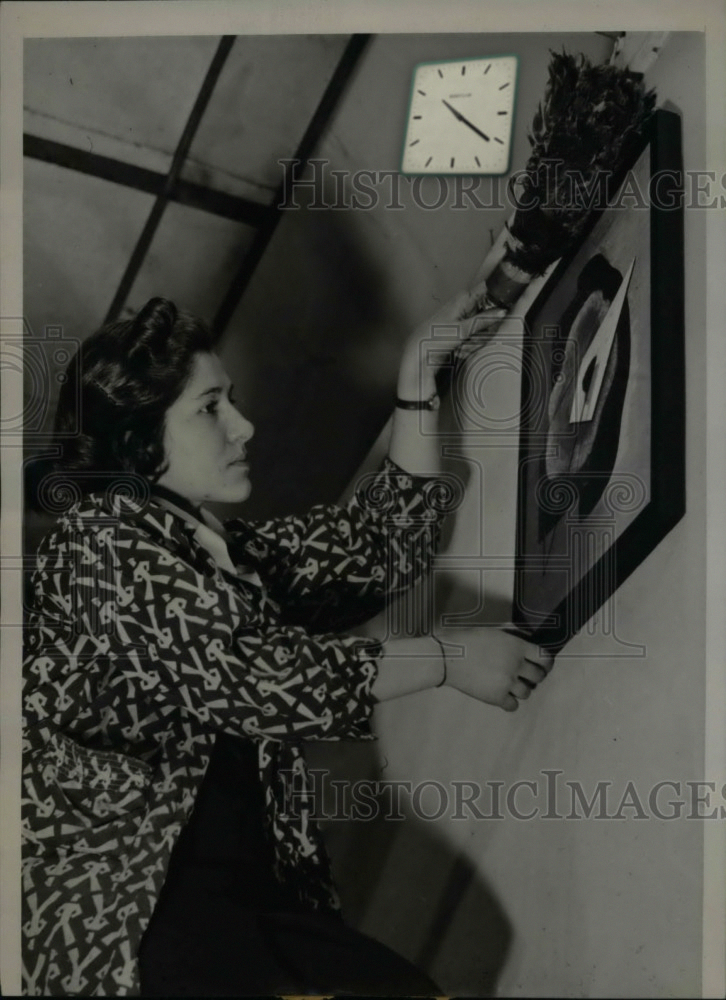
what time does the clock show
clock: 10:21
